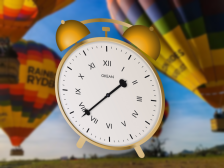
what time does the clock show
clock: 1:38
